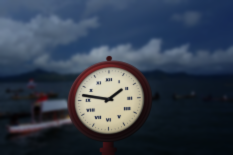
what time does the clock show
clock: 1:47
